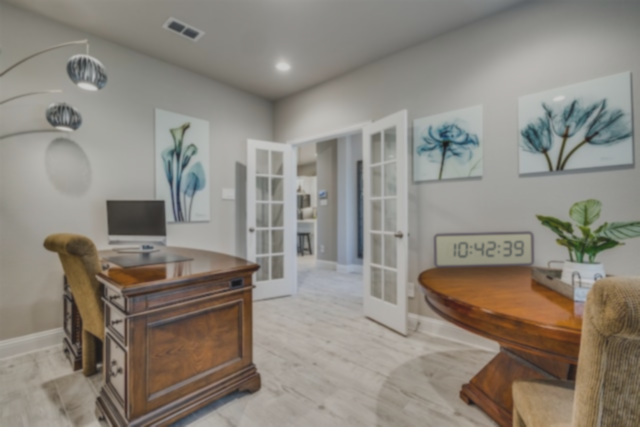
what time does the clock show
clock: 10:42:39
